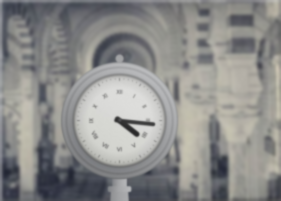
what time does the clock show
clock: 4:16
